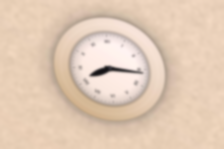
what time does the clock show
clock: 8:16
